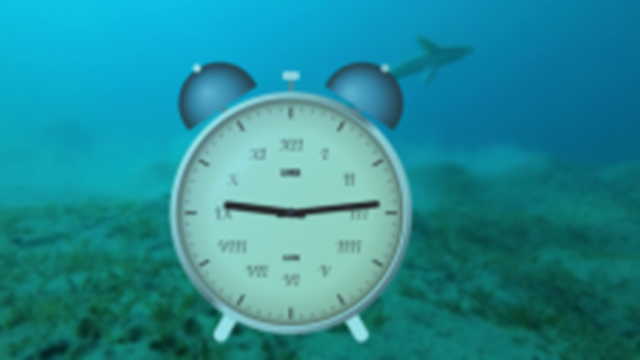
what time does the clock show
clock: 9:14
